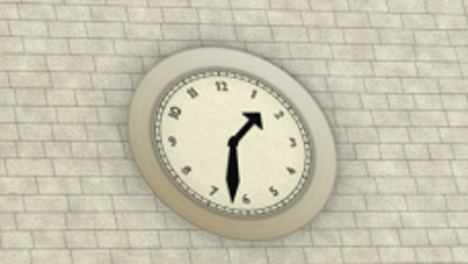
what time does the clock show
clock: 1:32
